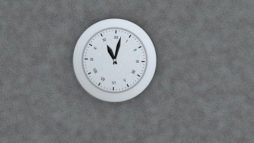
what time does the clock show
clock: 11:02
